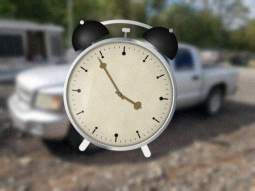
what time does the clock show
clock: 3:54
